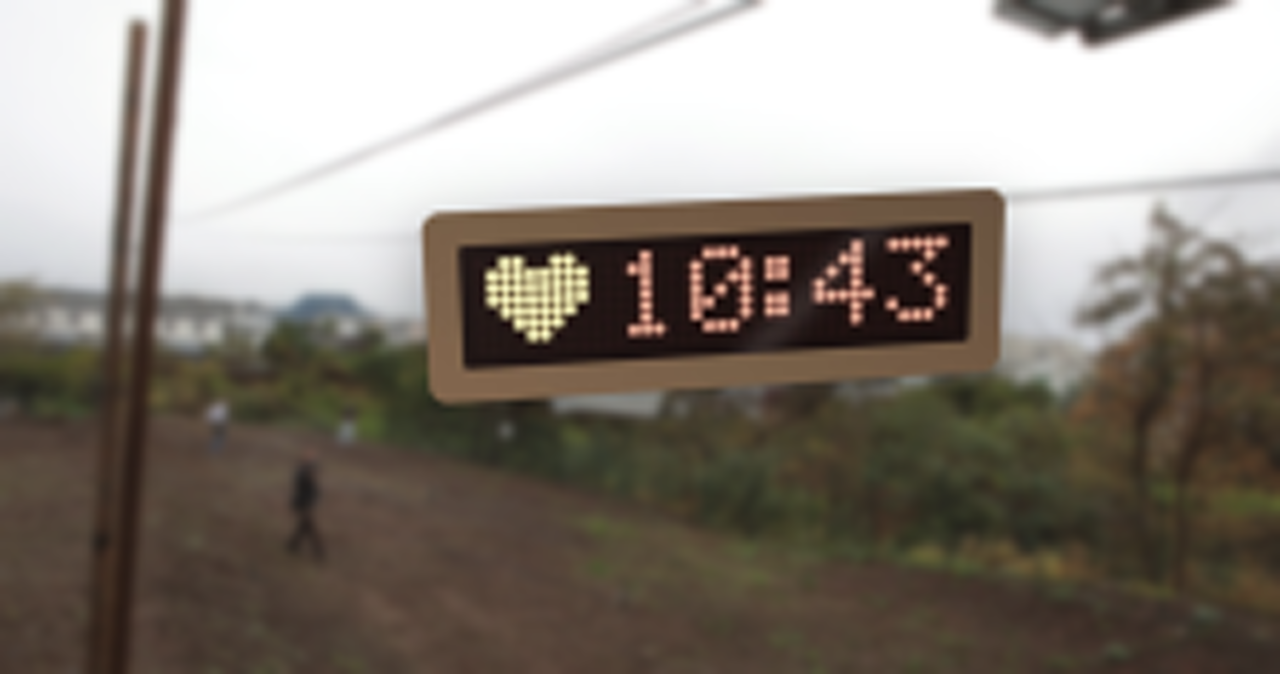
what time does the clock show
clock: 10:43
